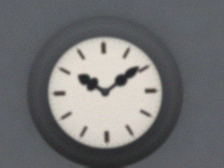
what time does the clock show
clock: 10:09
